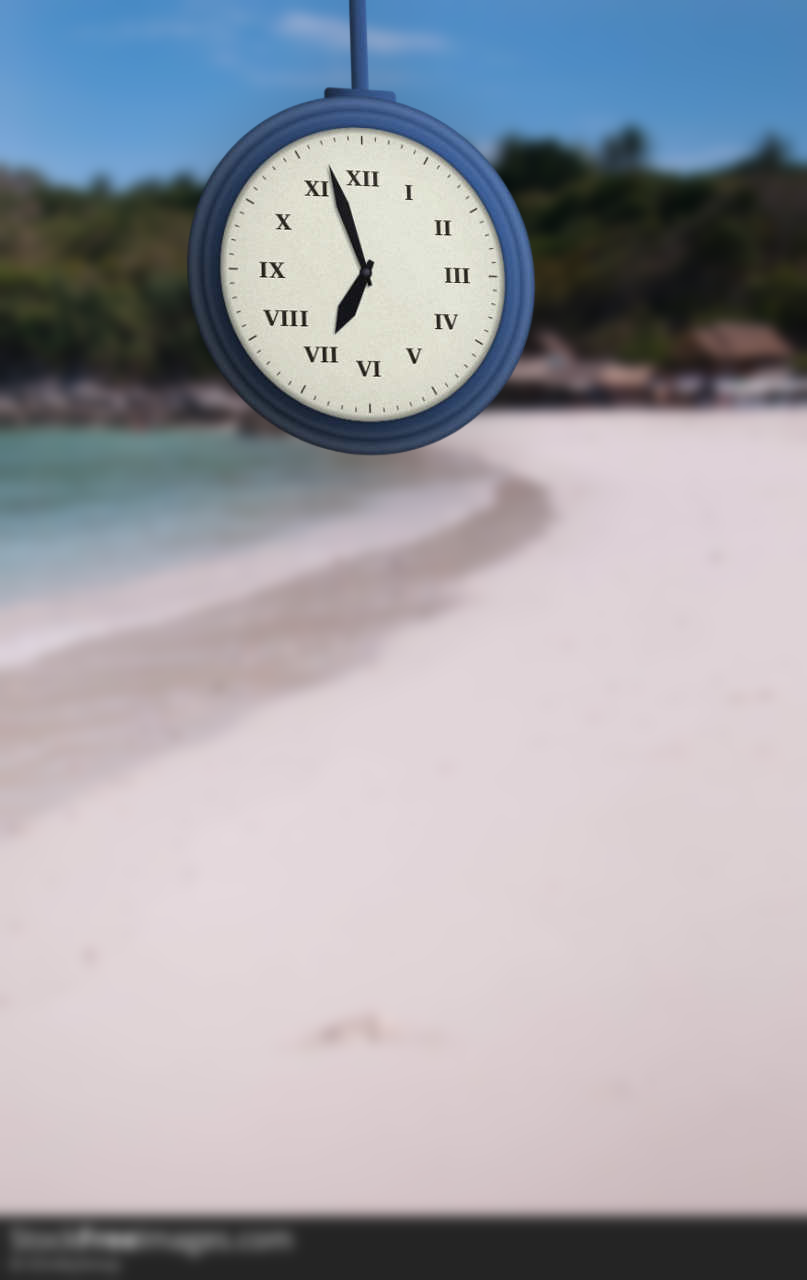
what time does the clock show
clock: 6:57
